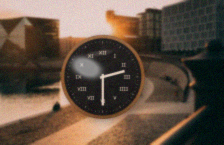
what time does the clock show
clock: 2:30
